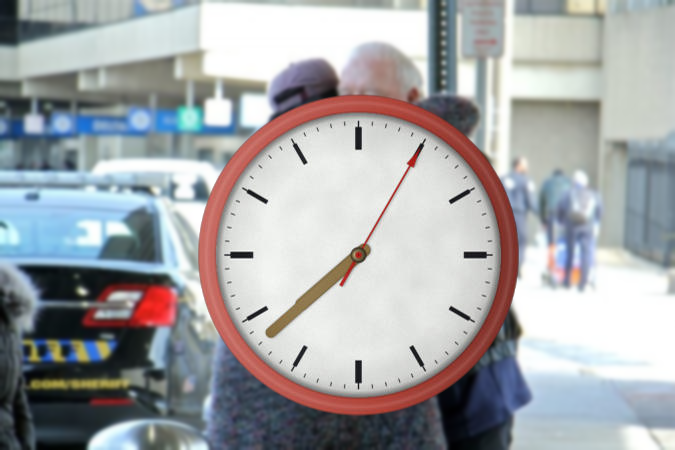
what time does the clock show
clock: 7:38:05
